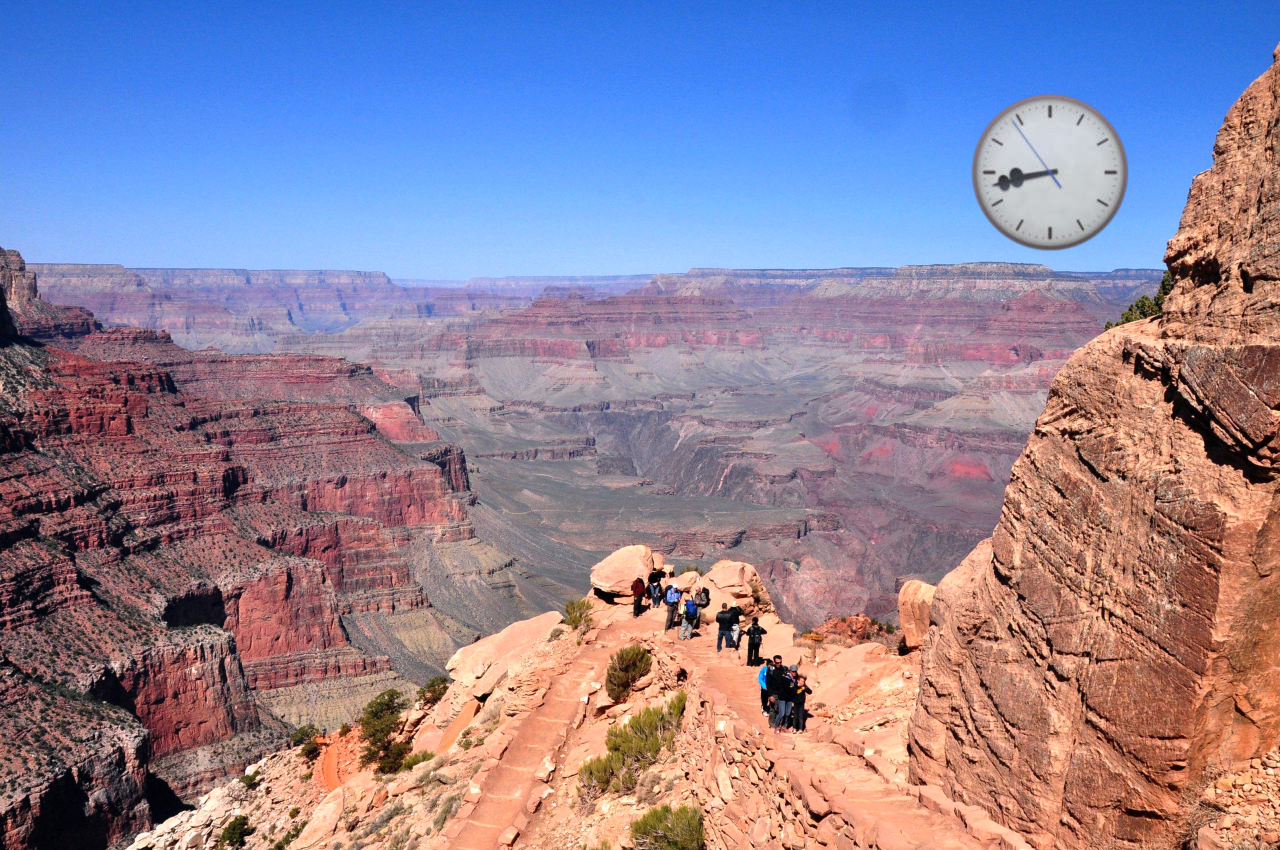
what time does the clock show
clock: 8:42:54
